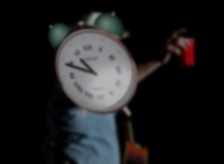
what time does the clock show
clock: 10:49
